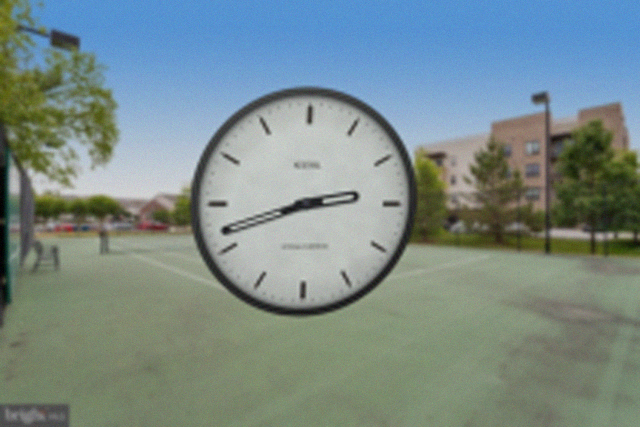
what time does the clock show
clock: 2:42
